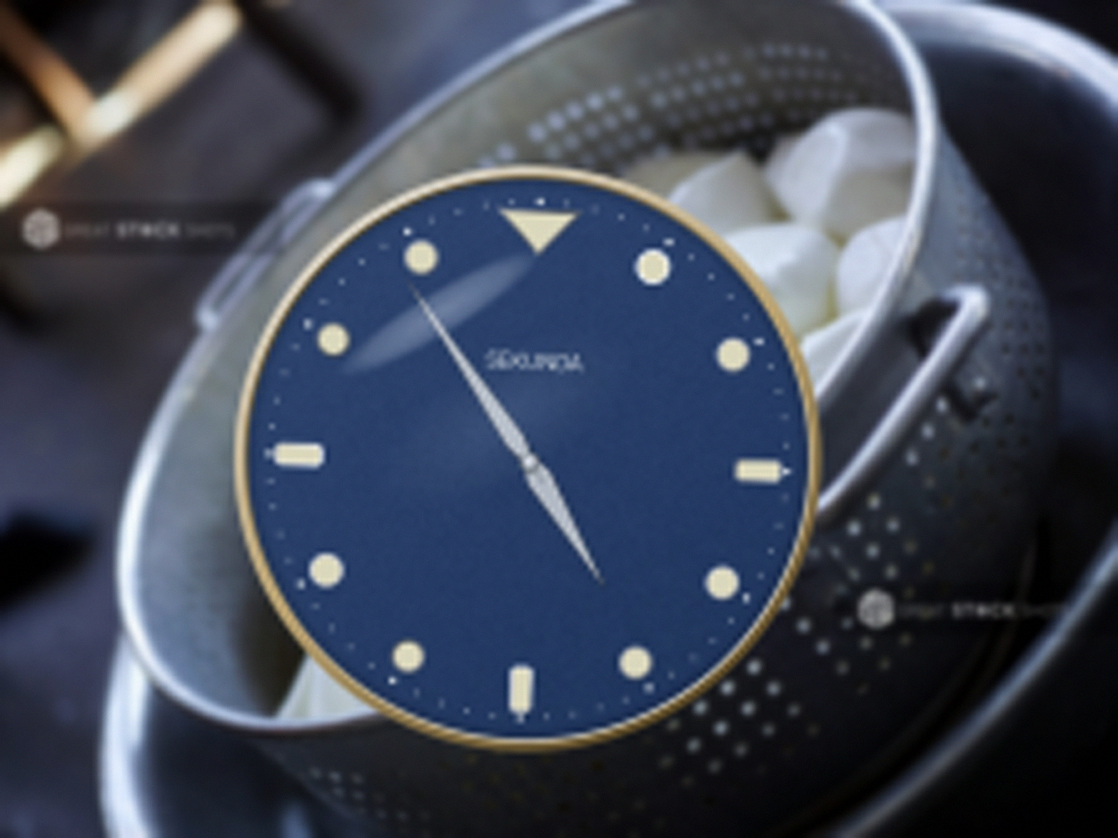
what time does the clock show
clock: 4:54
